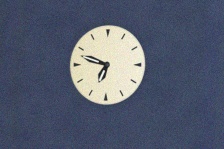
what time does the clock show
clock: 6:48
